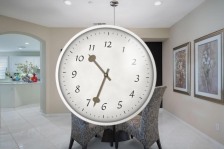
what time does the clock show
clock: 10:33
